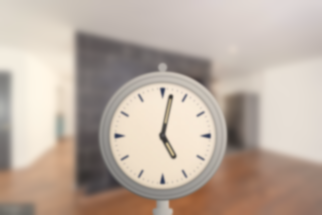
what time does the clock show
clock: 5:02
